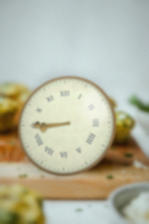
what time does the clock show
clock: 8:45
